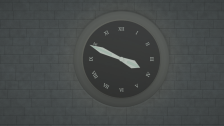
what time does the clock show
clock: 3:49
